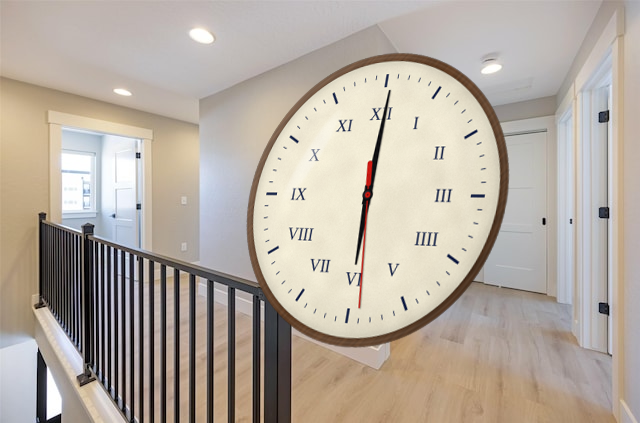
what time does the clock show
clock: 6:00:29
